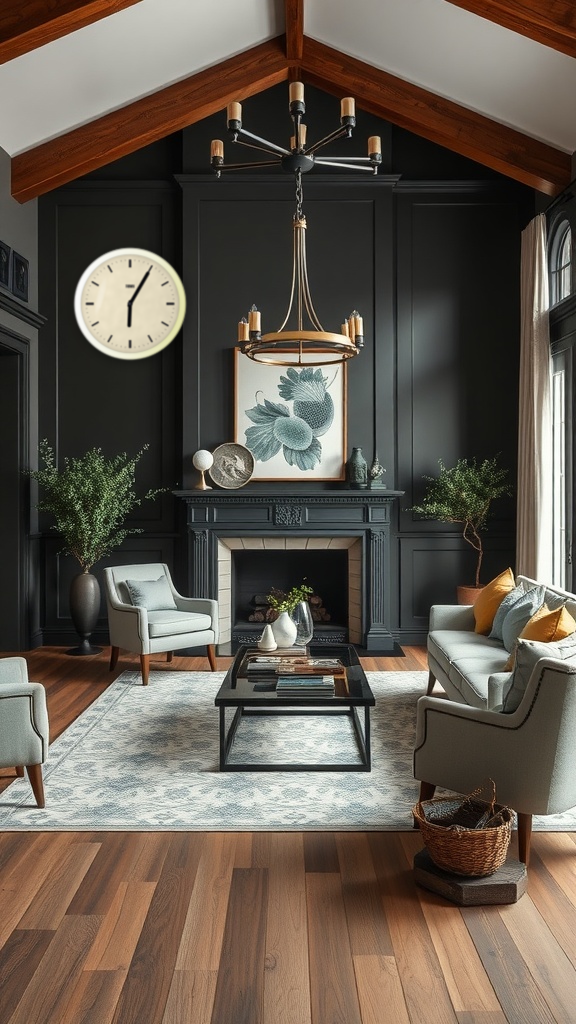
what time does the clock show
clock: 6:05
